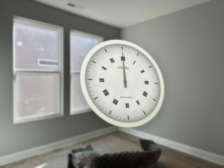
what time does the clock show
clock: 12:00
